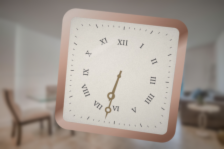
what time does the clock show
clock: 6:32
